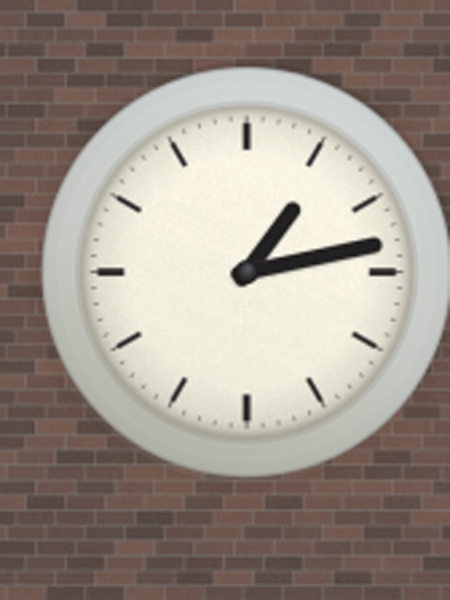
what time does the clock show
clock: 1:13
